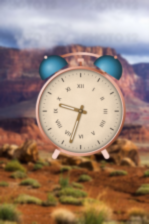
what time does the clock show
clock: 9:33
